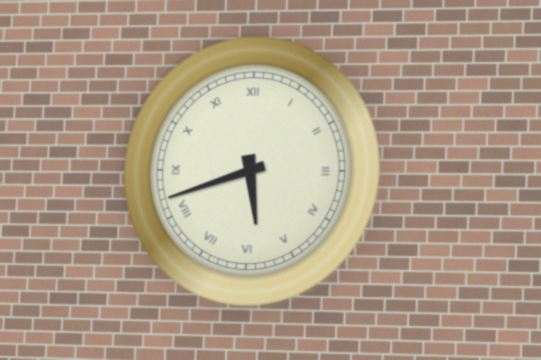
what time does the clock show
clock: 5:42
